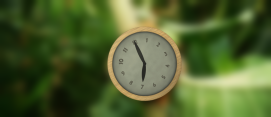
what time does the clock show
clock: 7:00
